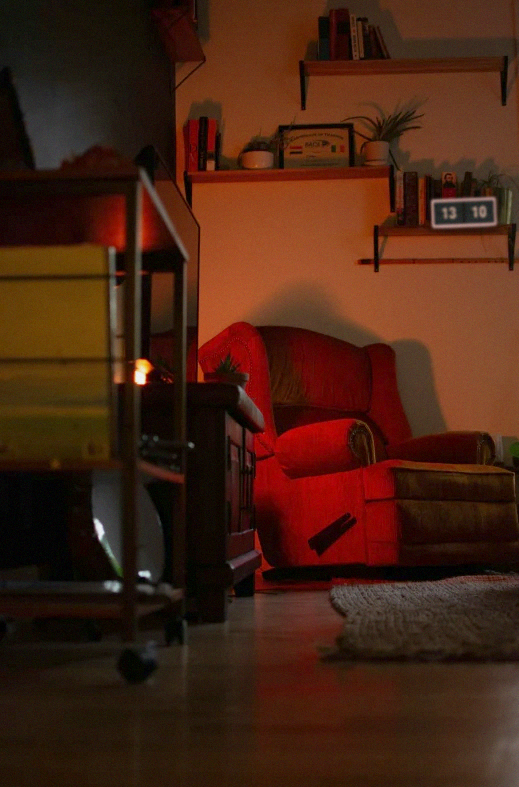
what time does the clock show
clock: 13:10
